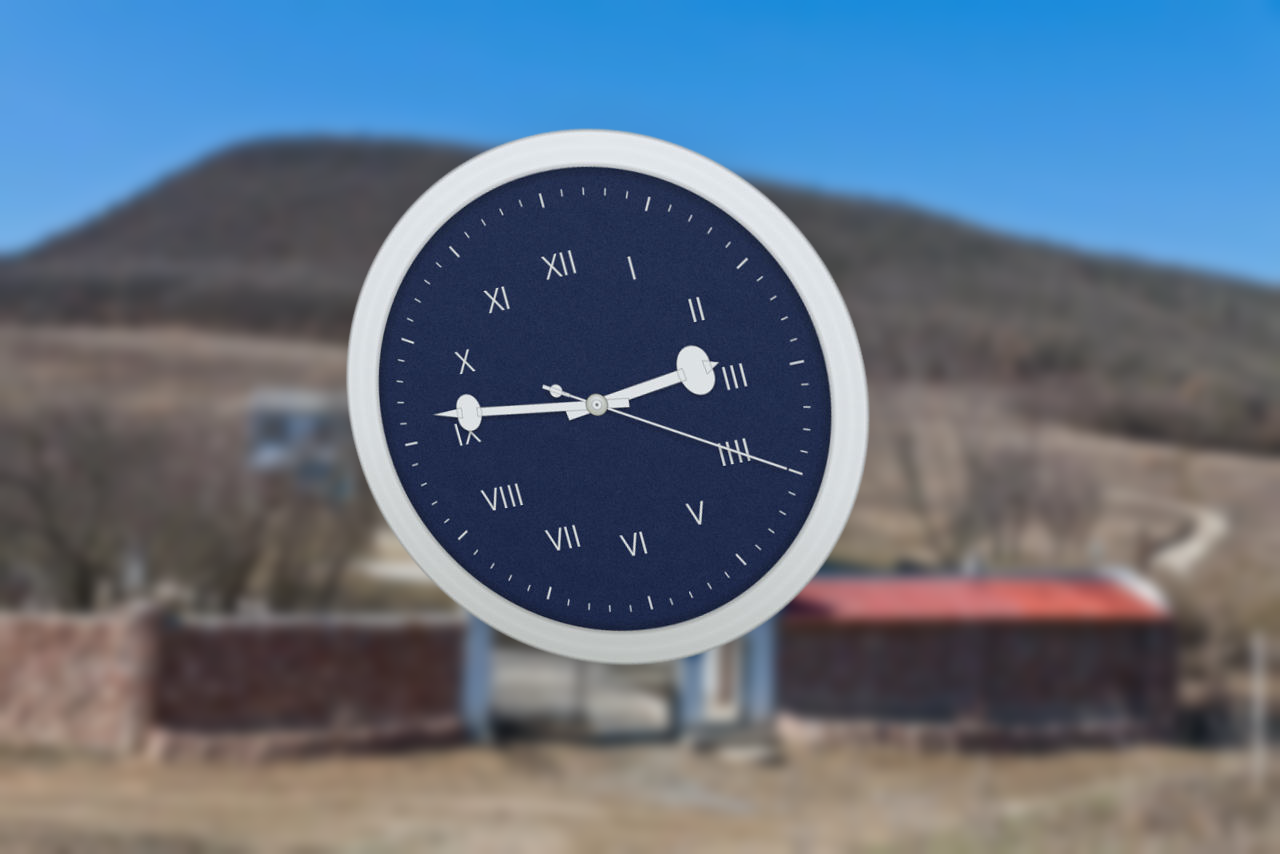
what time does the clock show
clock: 2:46:20
